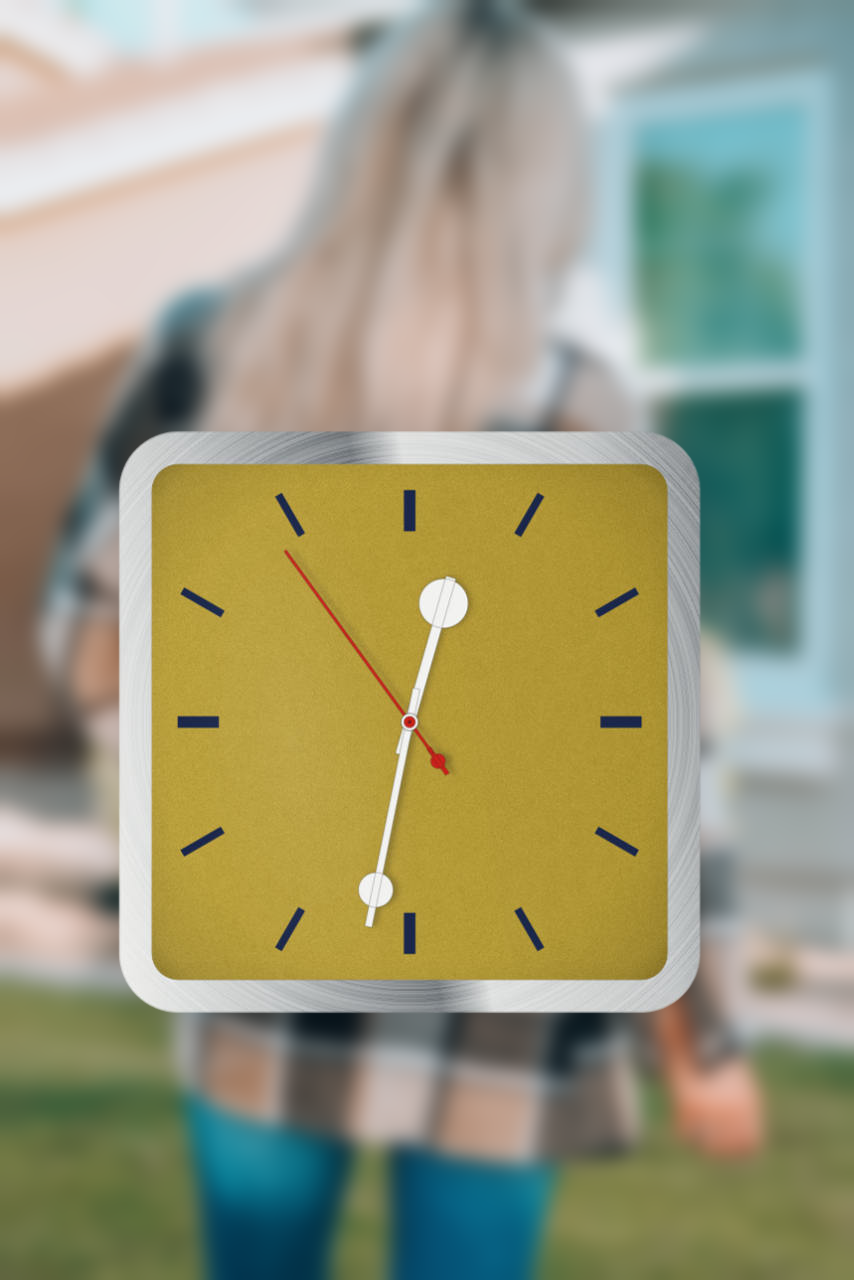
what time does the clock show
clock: 12:31:54
